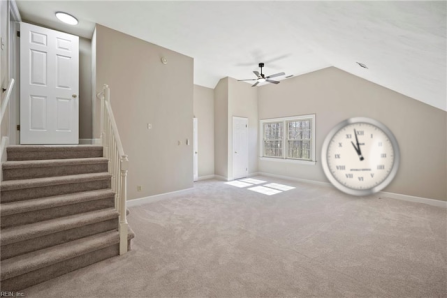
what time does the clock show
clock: 10:58
